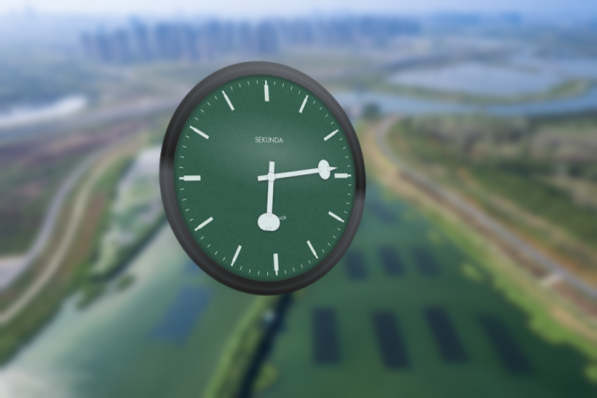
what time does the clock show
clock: 6:14
